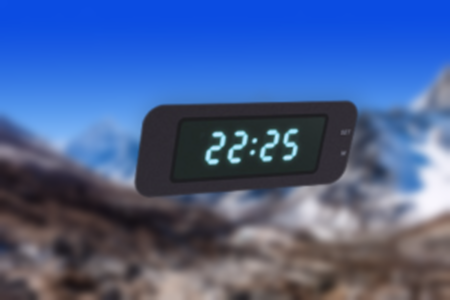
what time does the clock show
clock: 22:25
